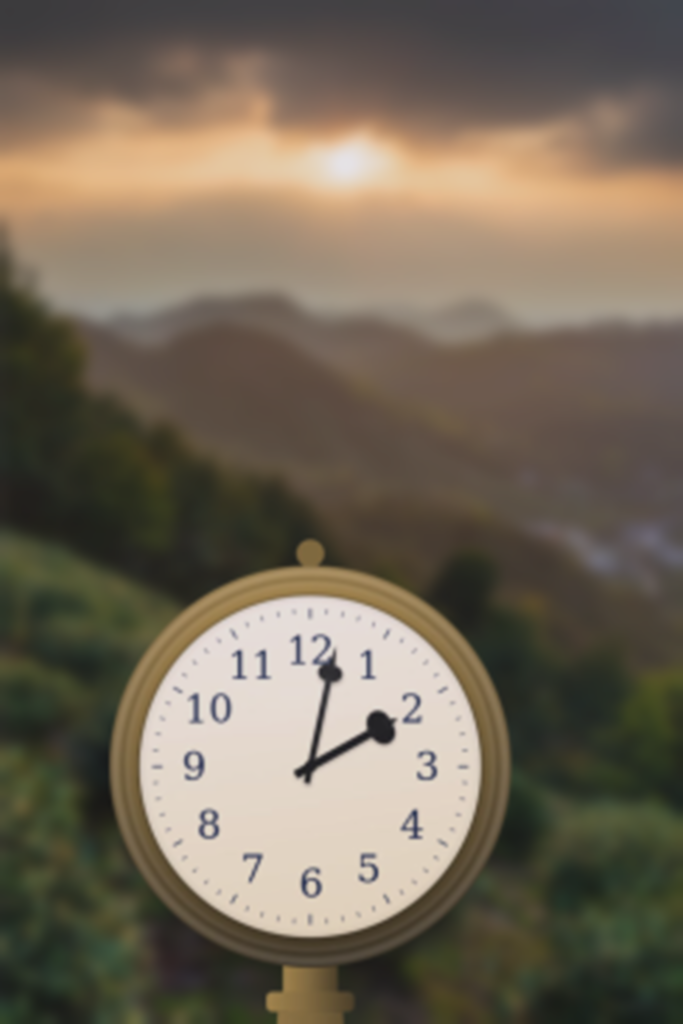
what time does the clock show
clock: 2:02
